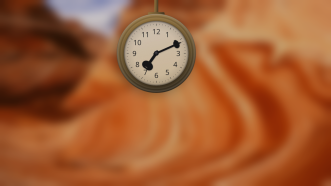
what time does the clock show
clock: 7:11
